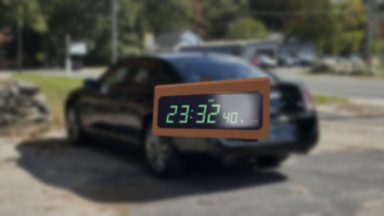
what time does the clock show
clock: 23:32
